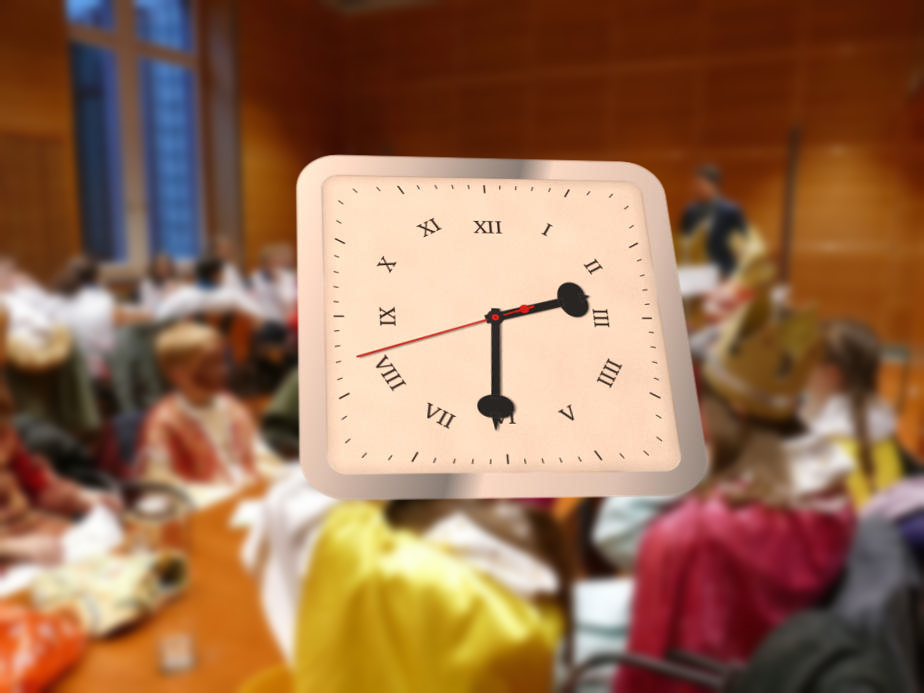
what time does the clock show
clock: 2:30:42
